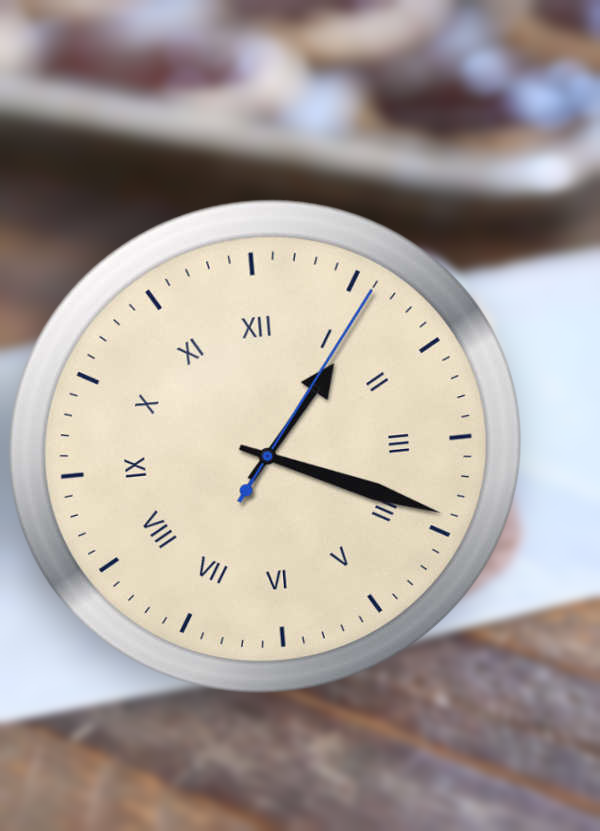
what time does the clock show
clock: 1:19:06
